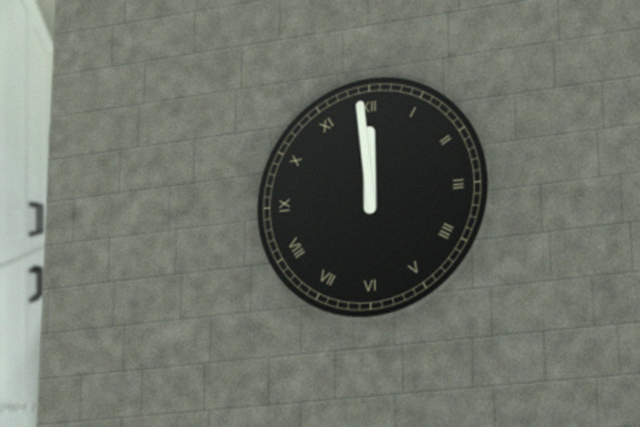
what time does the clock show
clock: 11:59
